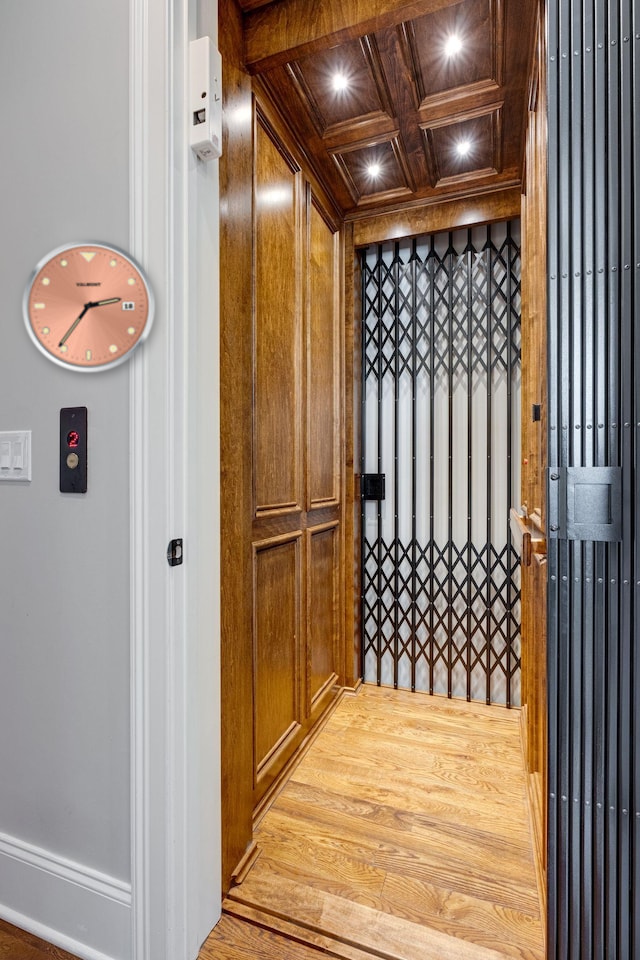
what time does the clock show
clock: 2:36
